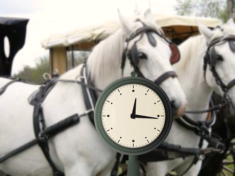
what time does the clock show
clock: 12:16
